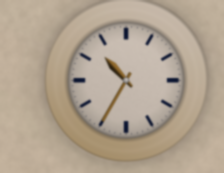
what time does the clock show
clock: 10:35
